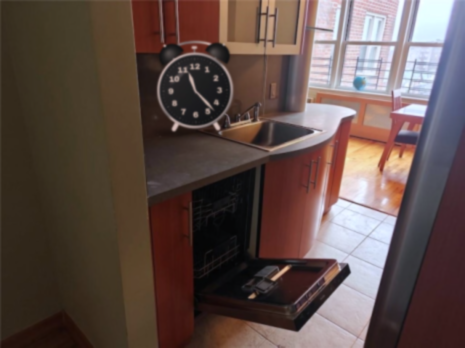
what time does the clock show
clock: 11:23
